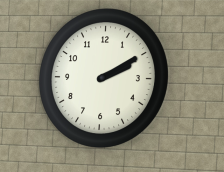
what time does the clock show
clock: 2:10
